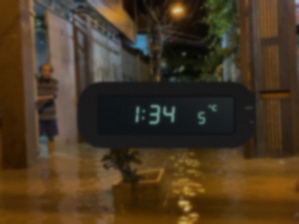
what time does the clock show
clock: 1:34
